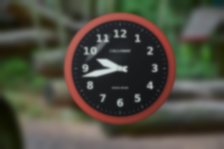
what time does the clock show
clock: 9:43
